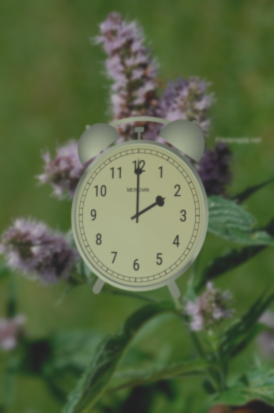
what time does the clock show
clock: 2:00
